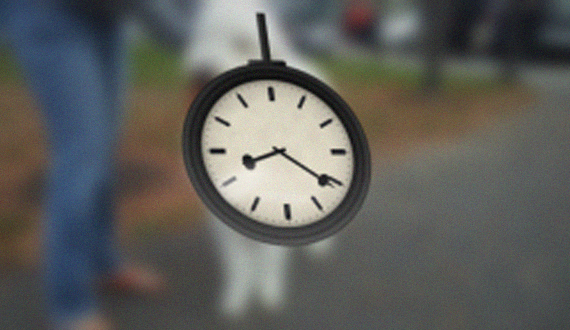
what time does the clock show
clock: 8:21
